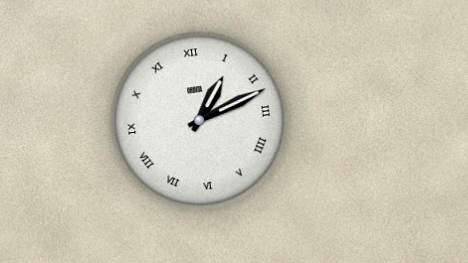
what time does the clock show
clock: 1:12
